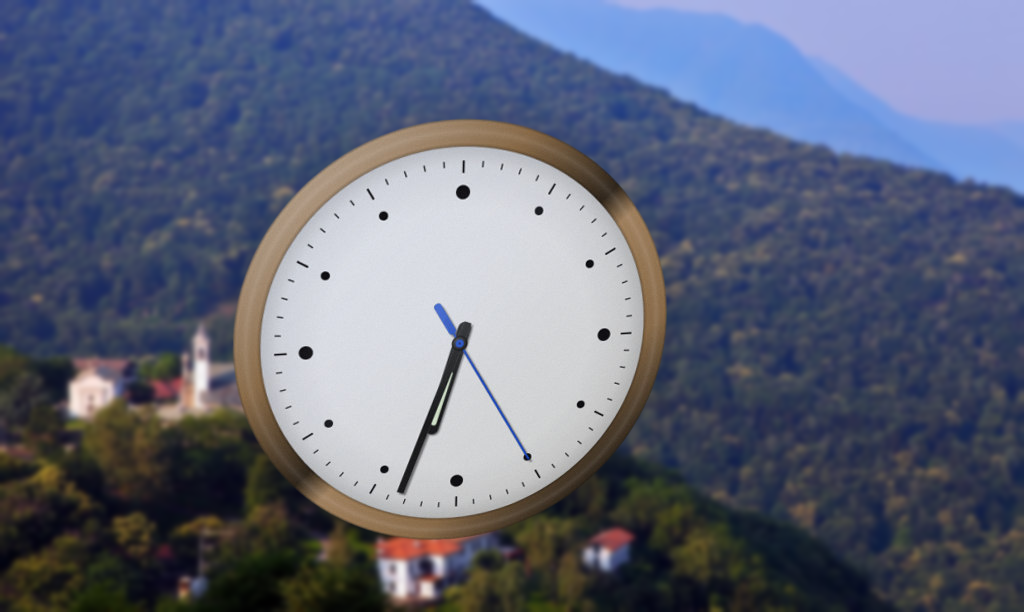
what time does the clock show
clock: 6:33:25
